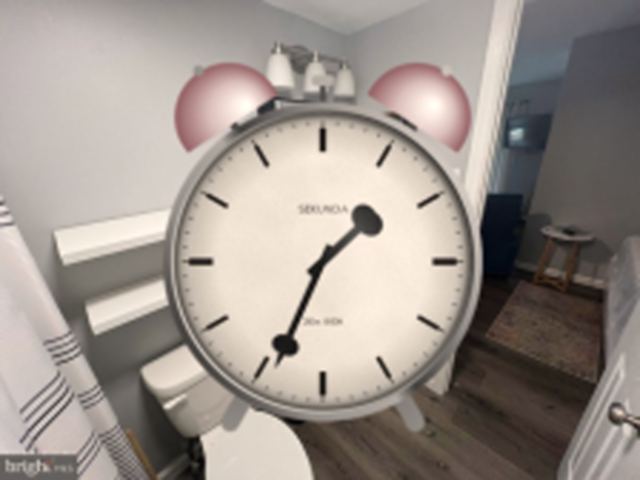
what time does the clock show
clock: 1:34
